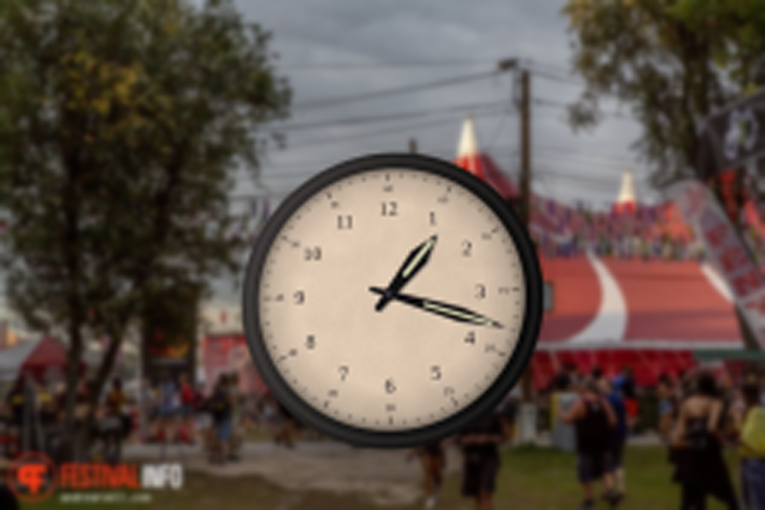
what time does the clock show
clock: 1:18
